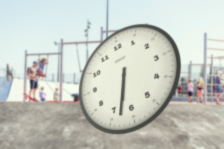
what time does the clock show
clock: 6:33
